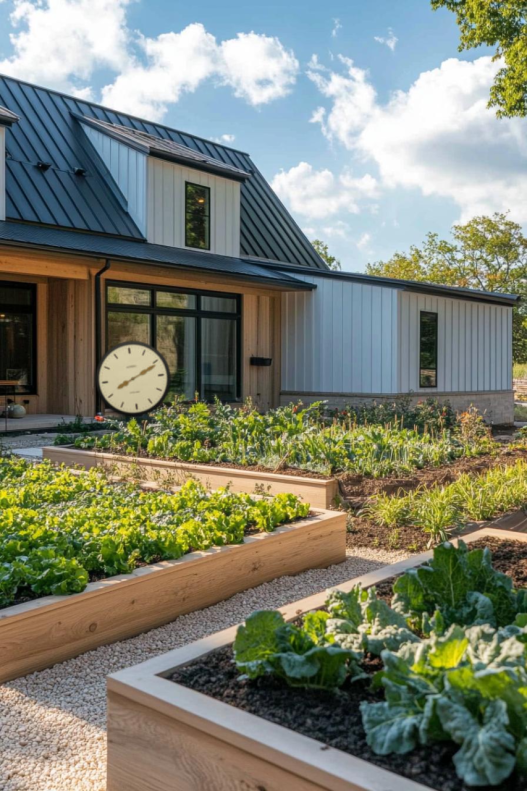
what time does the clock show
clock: 8:11
